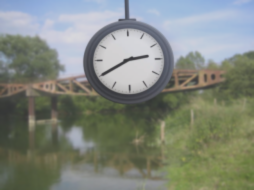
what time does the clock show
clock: 2:40
